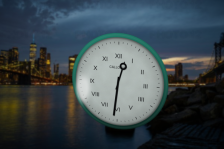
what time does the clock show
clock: 12:31
